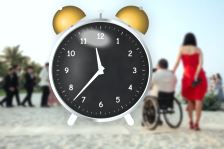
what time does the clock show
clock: 11:37
